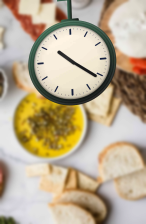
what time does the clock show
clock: 10:21
